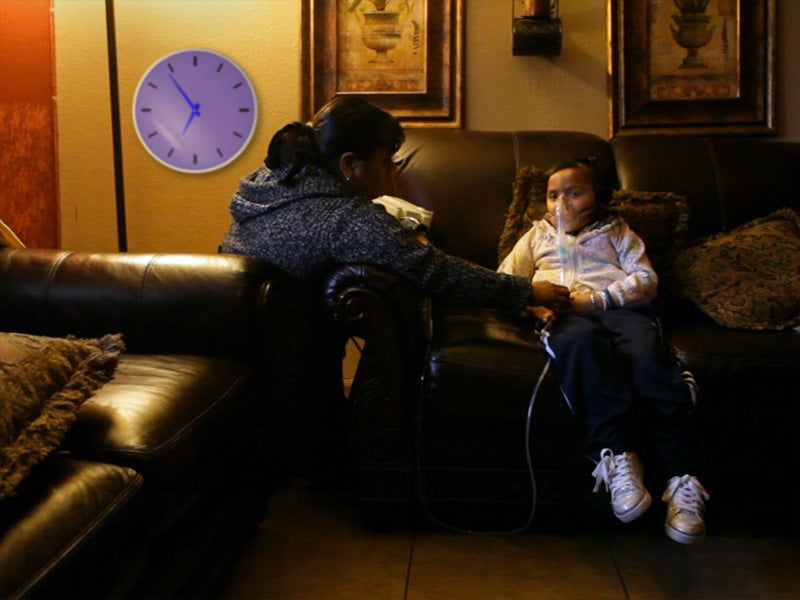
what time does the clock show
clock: 6:54
